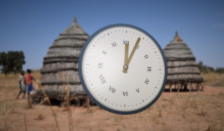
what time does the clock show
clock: 12:04
